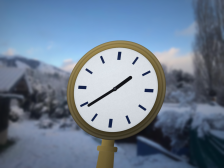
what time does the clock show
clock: 1:39
